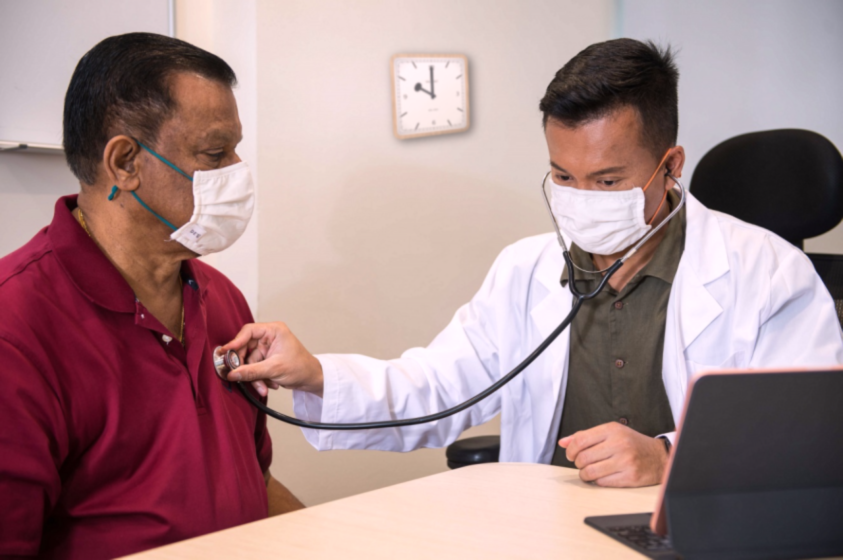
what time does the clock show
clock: 10:00
